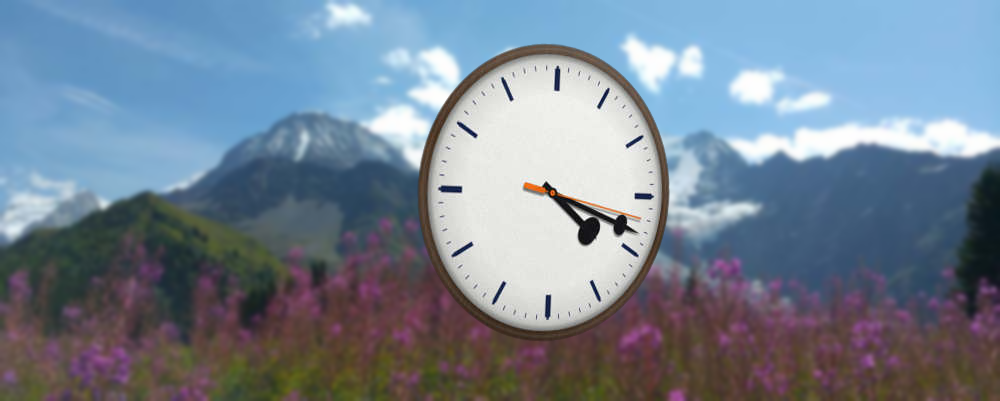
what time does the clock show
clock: 4:18:17
